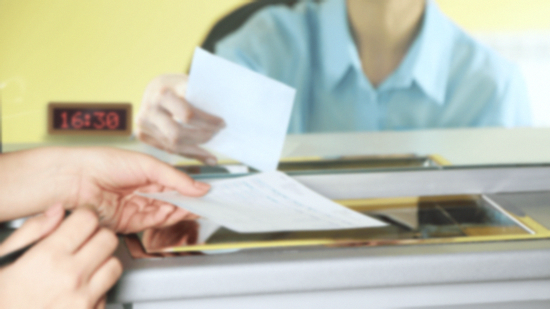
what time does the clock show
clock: 16:30
